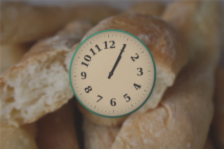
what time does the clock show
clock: 1:05
